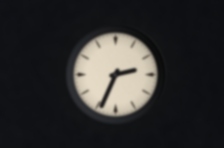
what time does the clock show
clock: 2:34
